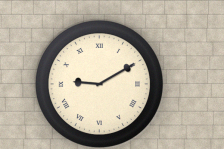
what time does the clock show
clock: 9:10
